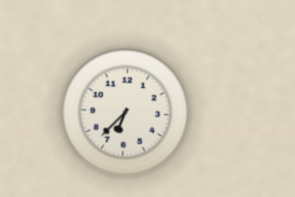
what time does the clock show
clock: 6:37
